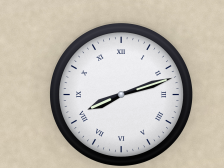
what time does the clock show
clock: 8:12
